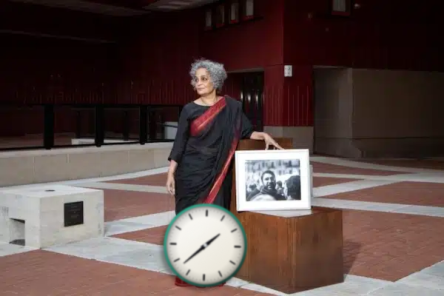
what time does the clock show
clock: 1:38
